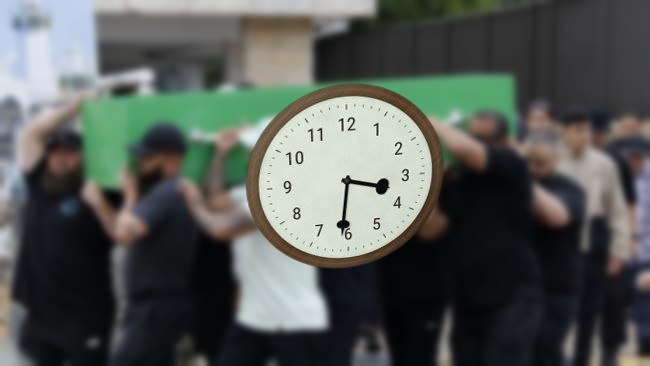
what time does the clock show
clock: 3:31
